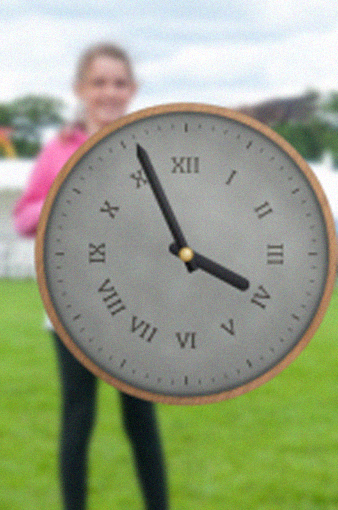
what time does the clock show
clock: 3:56
